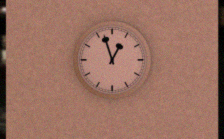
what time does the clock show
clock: 12:57
